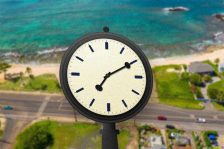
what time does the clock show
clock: 7:10
